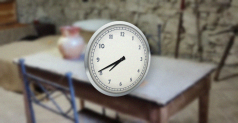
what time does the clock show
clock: 7:41
